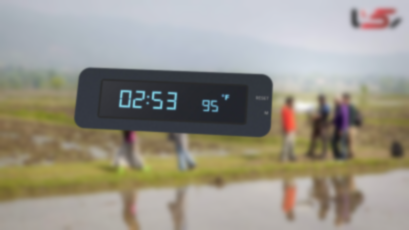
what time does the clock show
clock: 2:53
